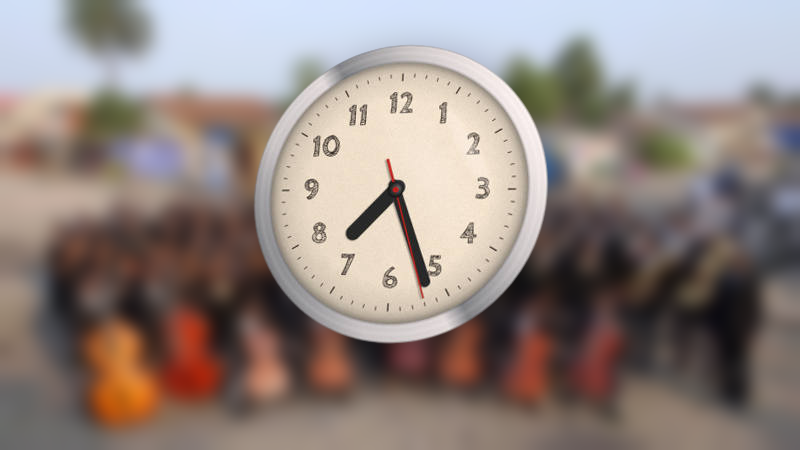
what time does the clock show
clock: 7:26:27
